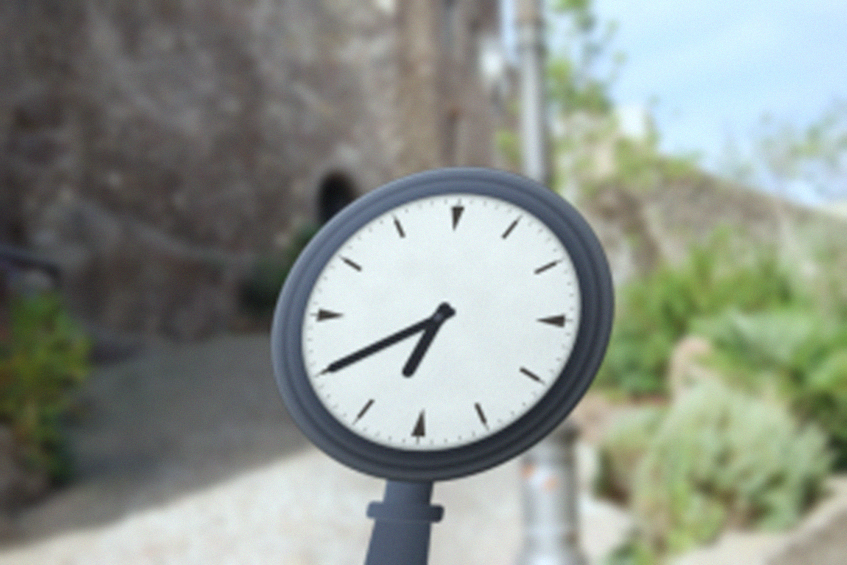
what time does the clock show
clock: 6:40
